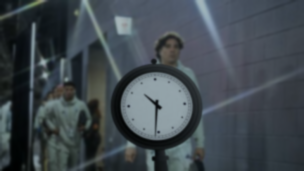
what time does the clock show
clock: 10:31
